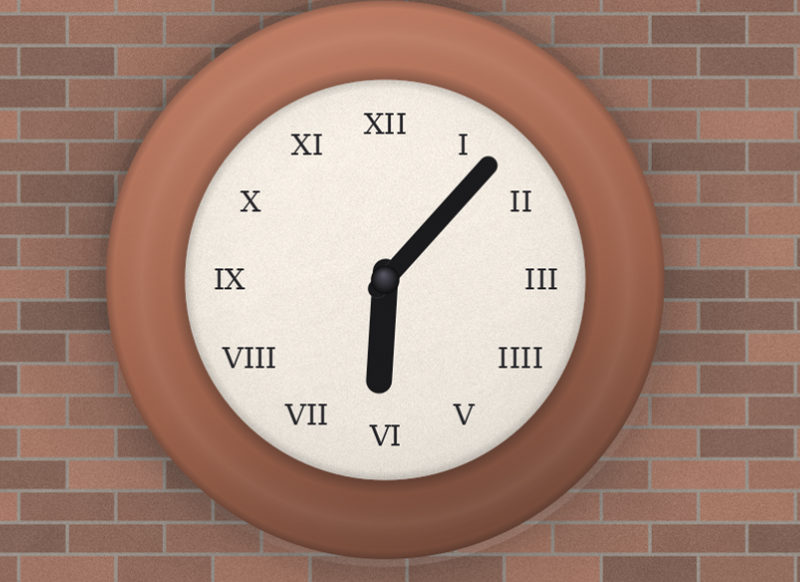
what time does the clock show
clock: 6:07
